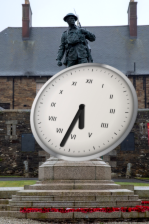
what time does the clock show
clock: 5:32
